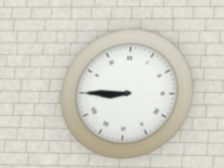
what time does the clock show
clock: 8:45
